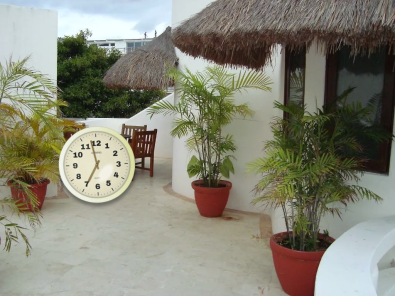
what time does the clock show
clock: 6:58
